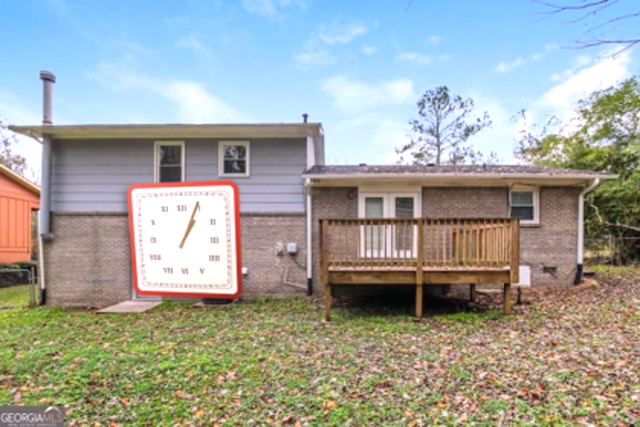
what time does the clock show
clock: 1:04
